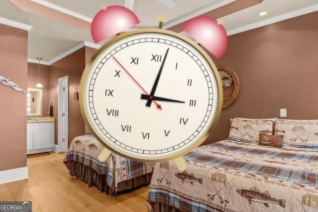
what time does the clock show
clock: 3:01:52
